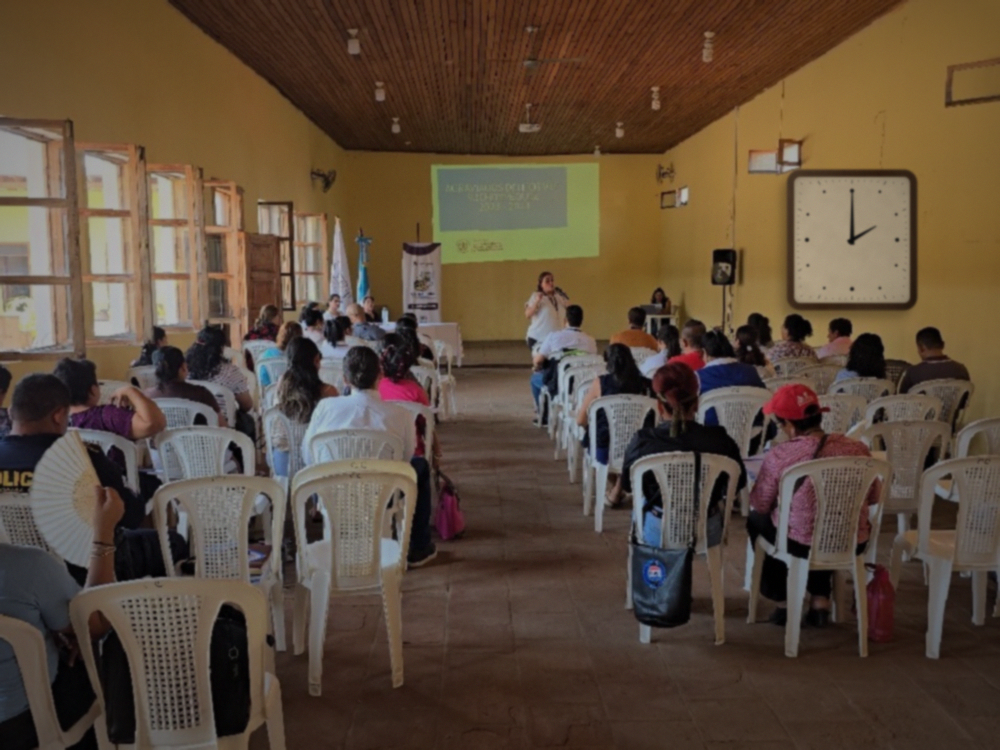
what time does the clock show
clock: 2:00
